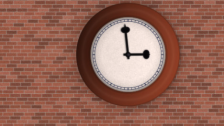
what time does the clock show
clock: 2:59
